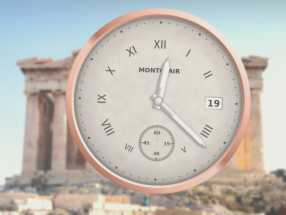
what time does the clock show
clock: 12:22
